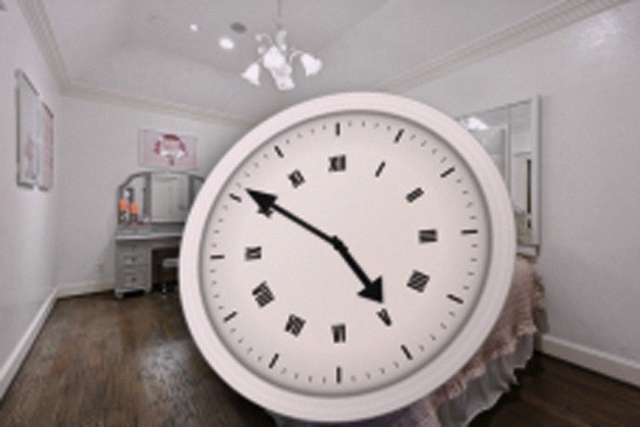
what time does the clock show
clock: 4:51
